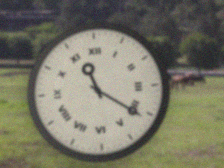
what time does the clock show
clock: 11:21
